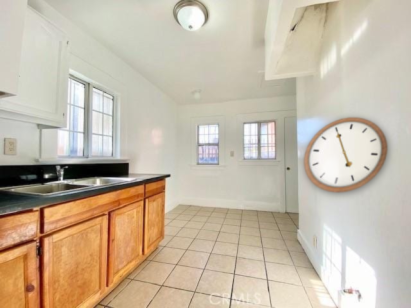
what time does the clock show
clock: 4:55
